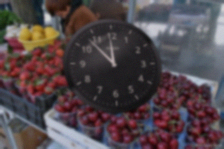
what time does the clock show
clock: 11:53
